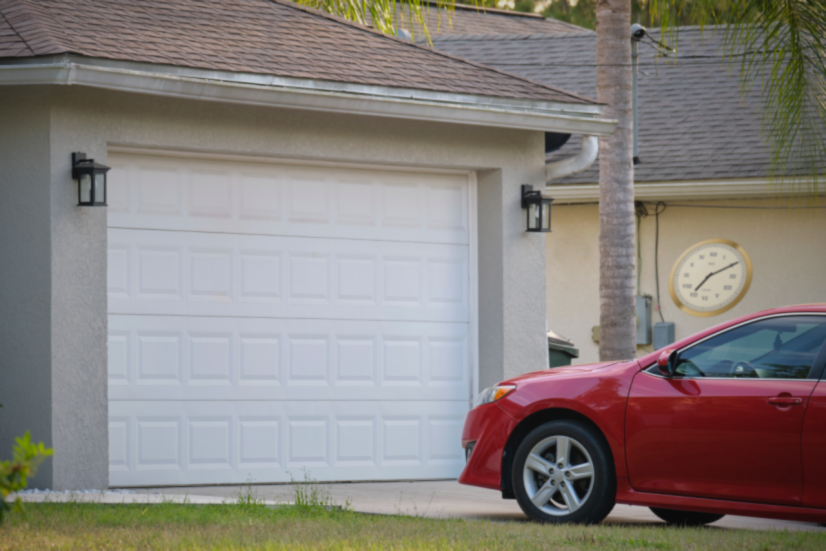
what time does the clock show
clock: 7:10
